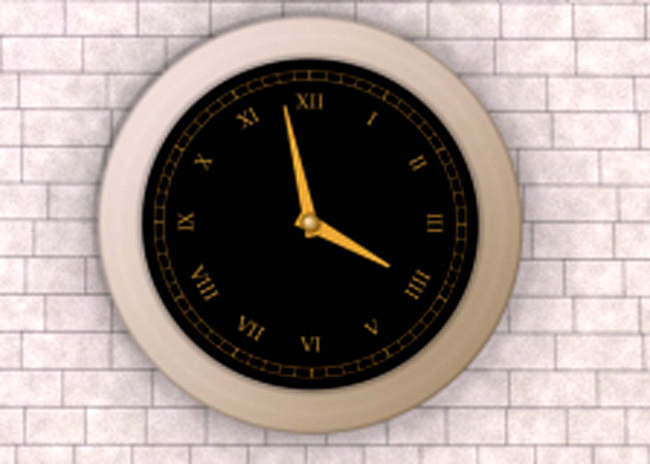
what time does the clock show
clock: 3:58
